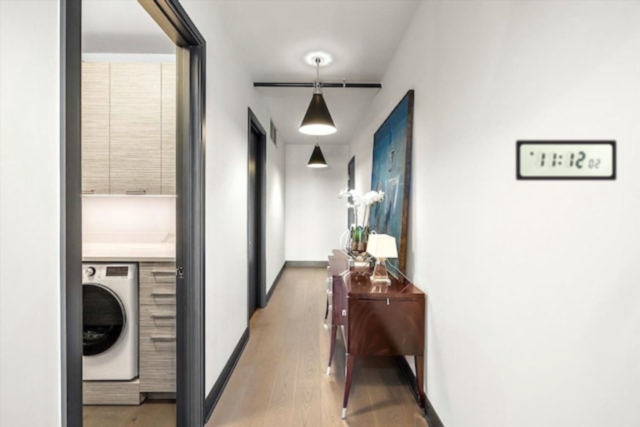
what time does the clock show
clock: 11:12
